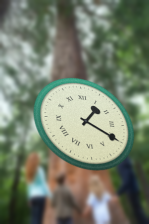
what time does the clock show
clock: 1:20
